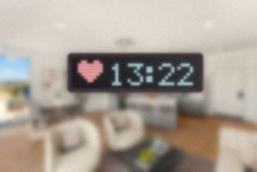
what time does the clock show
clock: 13:22
